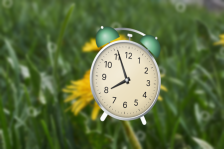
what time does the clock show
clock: 7:56
